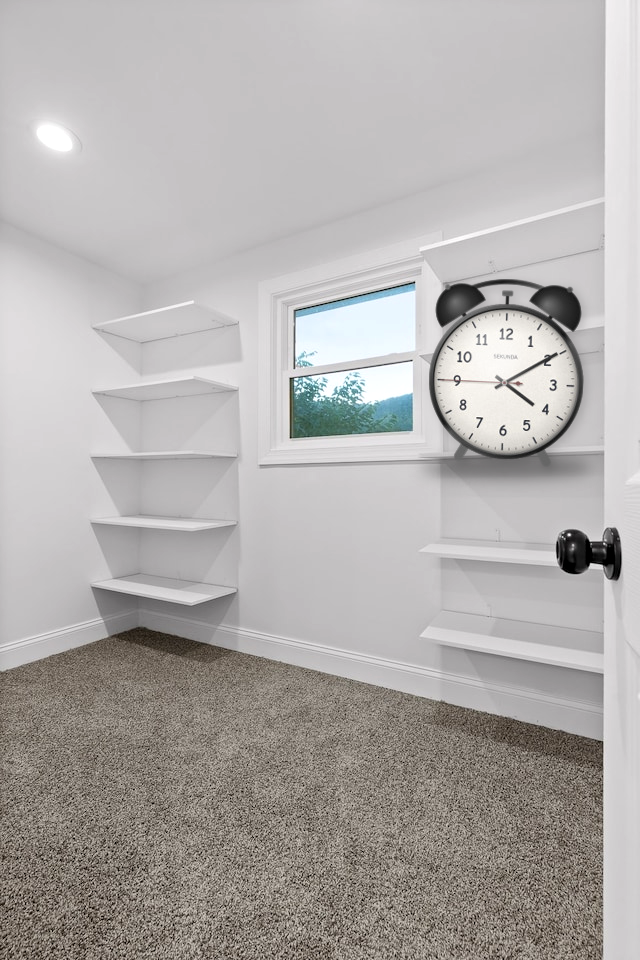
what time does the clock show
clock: 4:09:45
